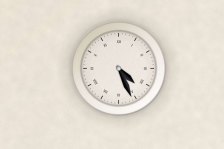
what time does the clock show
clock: 4:26
